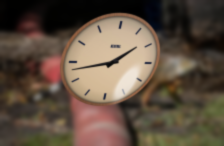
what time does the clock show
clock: 1:43
